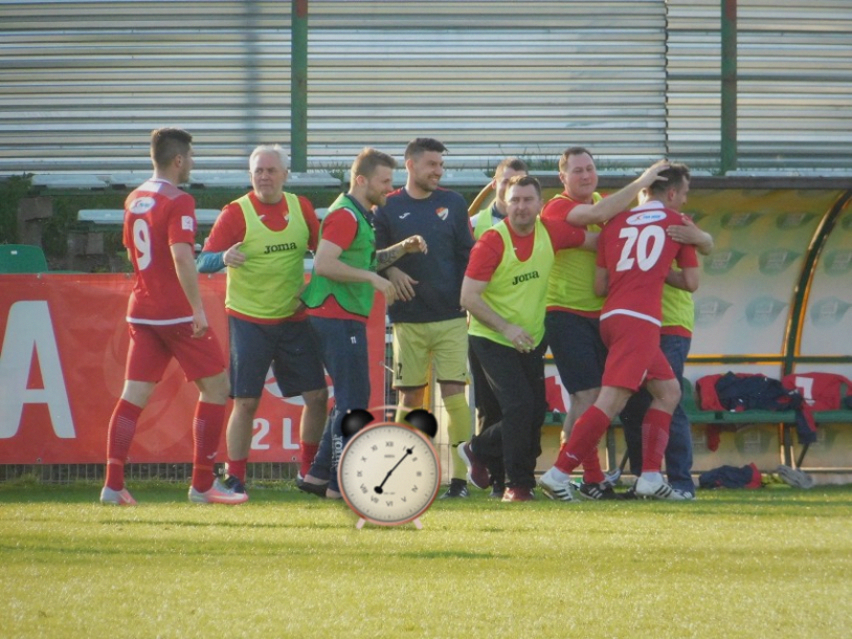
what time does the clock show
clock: 7:07
